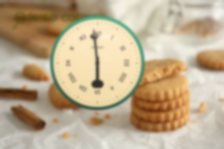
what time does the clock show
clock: 5:59
